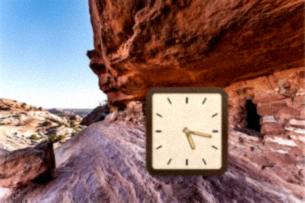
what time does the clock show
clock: 5:17
